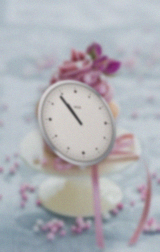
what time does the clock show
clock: 10:54
